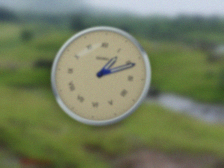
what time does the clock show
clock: 1:11
